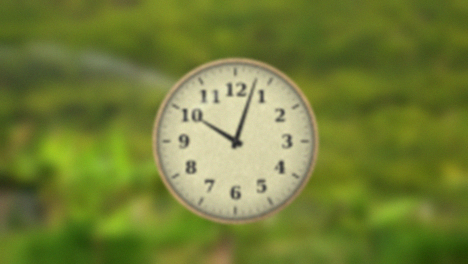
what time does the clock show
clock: 10:03
